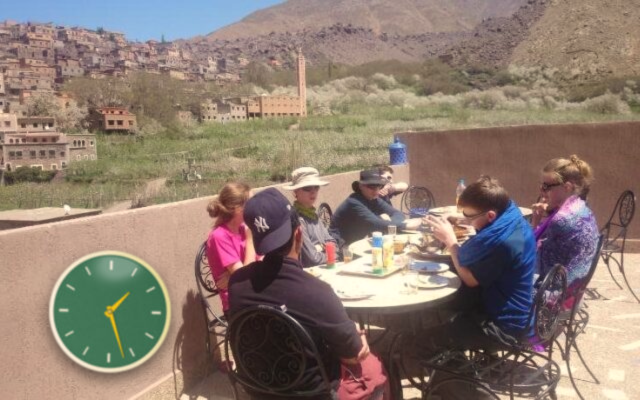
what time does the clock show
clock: 1:27
